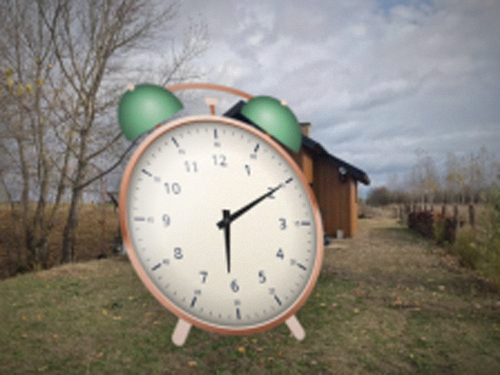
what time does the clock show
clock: 6:10
